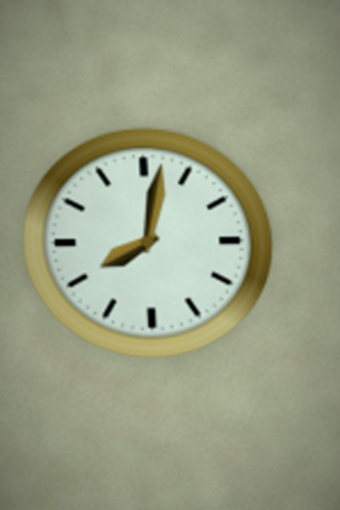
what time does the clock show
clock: 8:02
